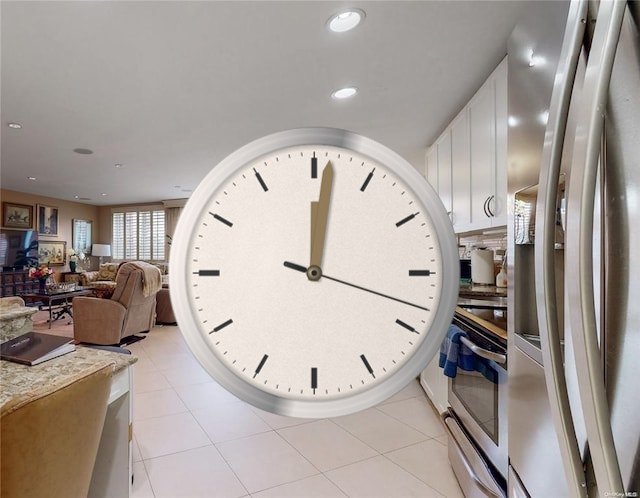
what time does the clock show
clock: 12:01:18
